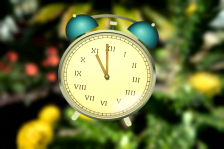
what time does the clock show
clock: 10:59
